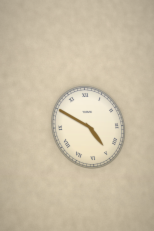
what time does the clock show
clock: 4:50
